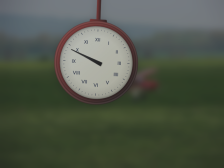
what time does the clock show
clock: 9:49
